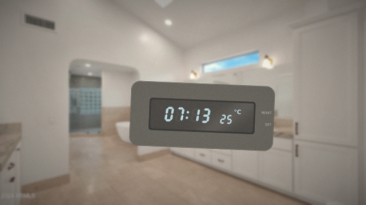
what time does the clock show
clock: 7:13
